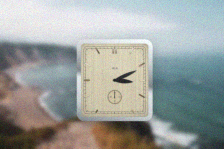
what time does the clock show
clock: 3:11
